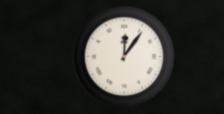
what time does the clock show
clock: 12:06
